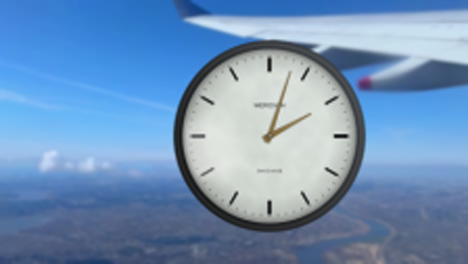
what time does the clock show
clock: 2:03
